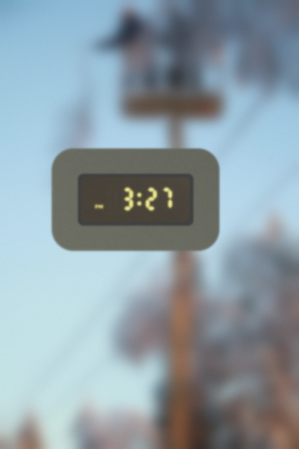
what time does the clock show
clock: 3:27
